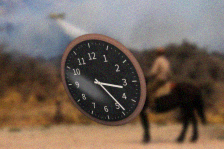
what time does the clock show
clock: 3:24
